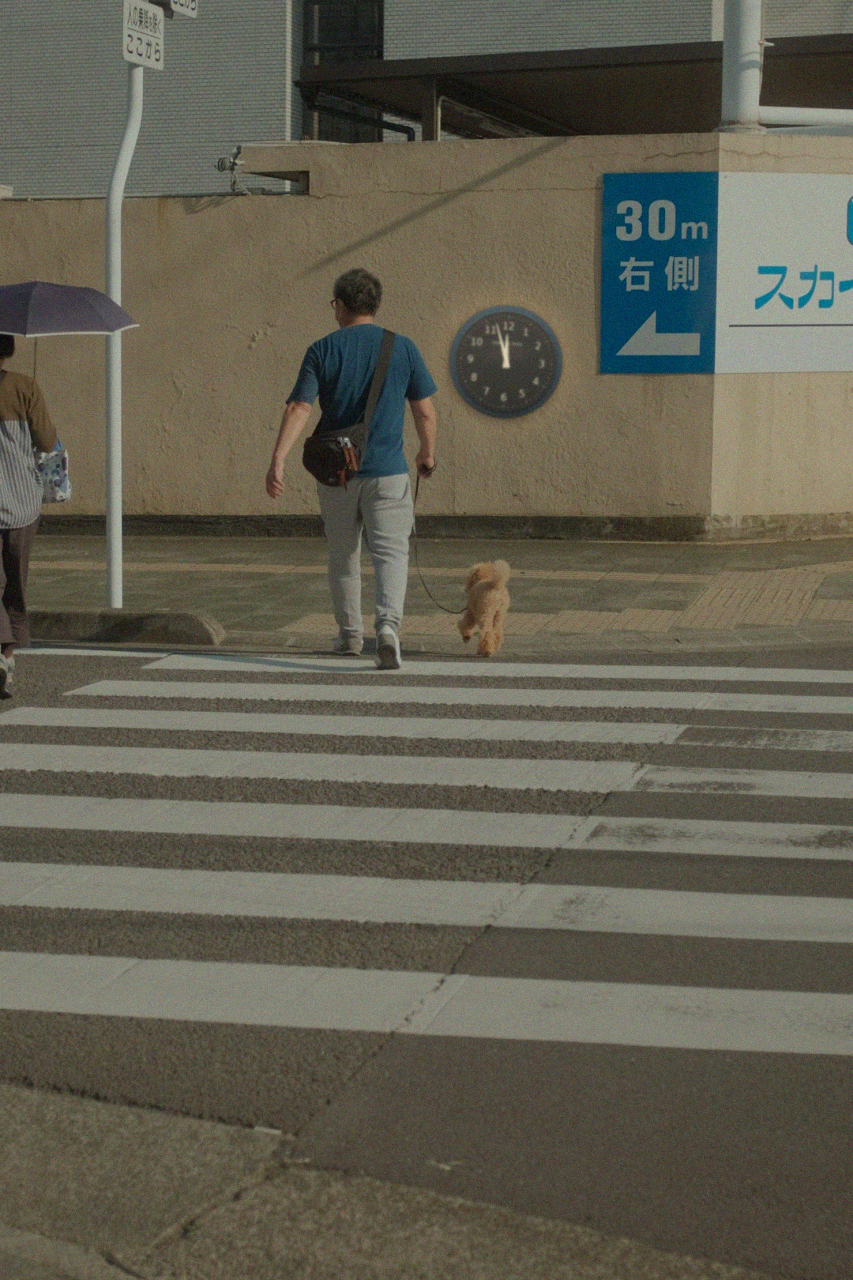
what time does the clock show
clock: 11:57
